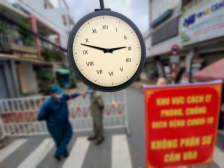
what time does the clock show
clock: 2:48
